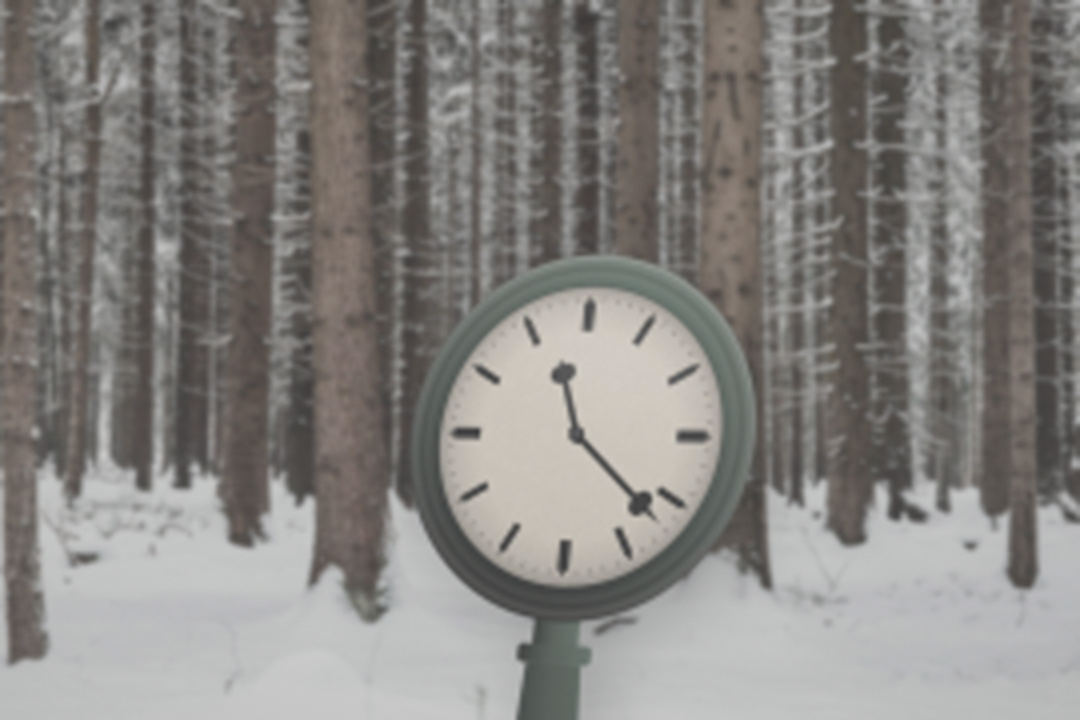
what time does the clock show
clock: 11:22
